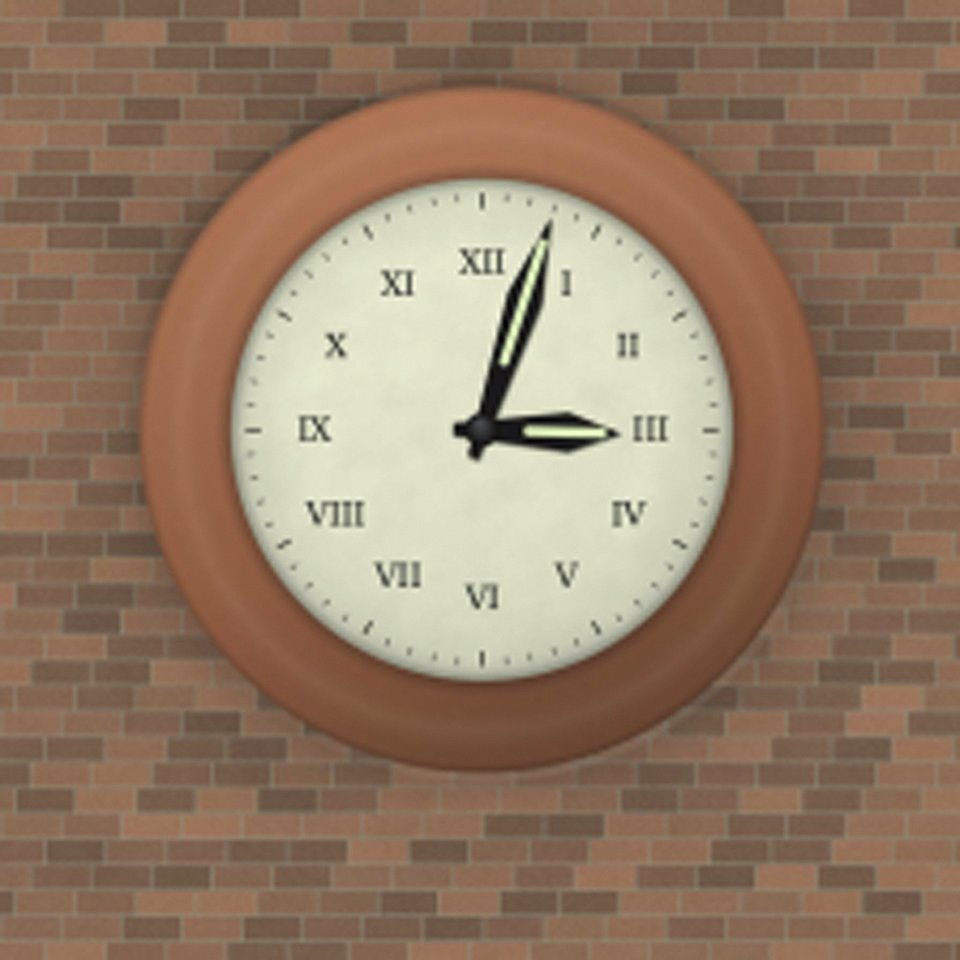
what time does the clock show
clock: 3:03
